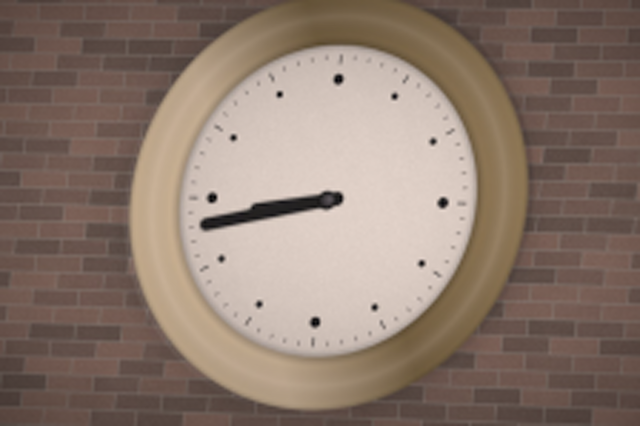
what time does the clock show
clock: 8:43
